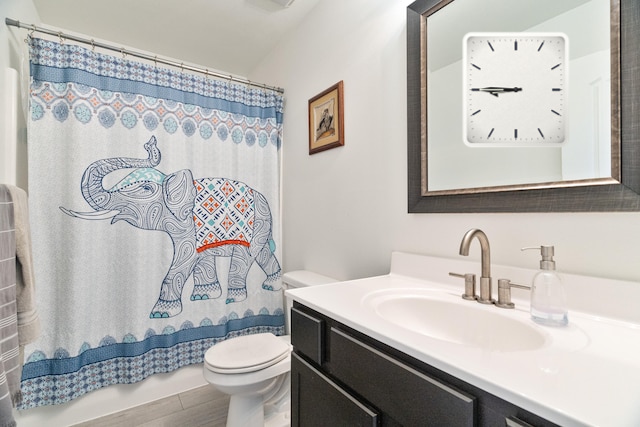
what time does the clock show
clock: 8:45
